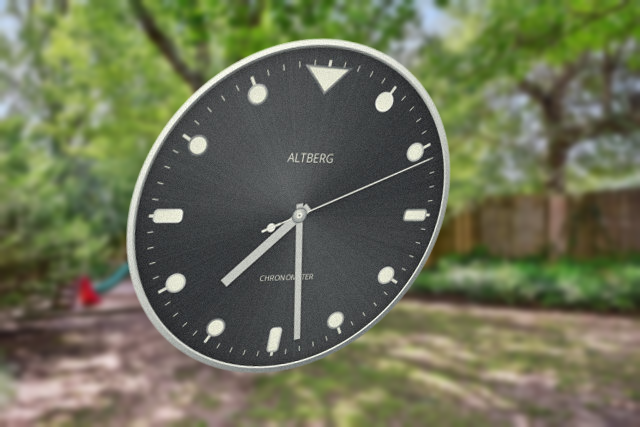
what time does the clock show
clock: 7:28:11
